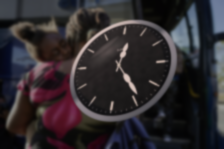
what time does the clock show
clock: 12:24
